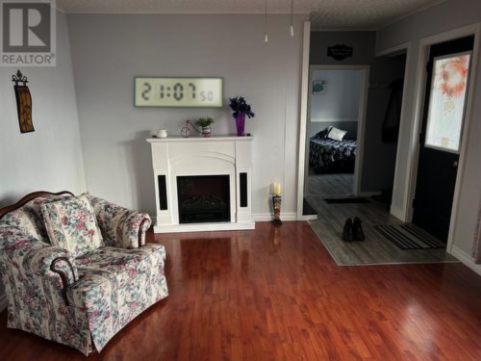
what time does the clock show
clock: 21:07
